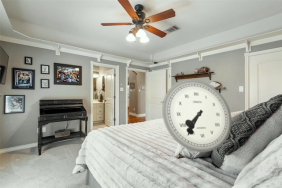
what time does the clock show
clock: 7:36
